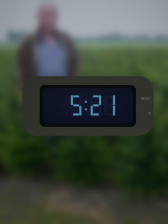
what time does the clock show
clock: 5:21
